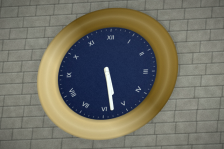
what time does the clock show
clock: 5:28
